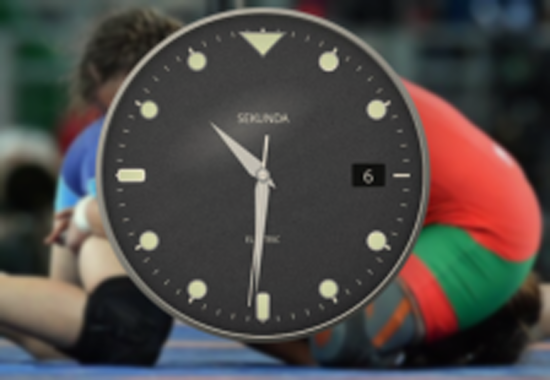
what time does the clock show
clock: 10:30:31
